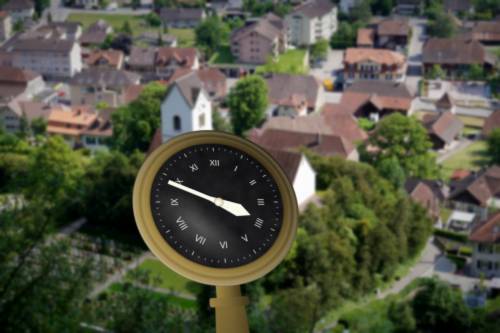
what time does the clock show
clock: 3:49
